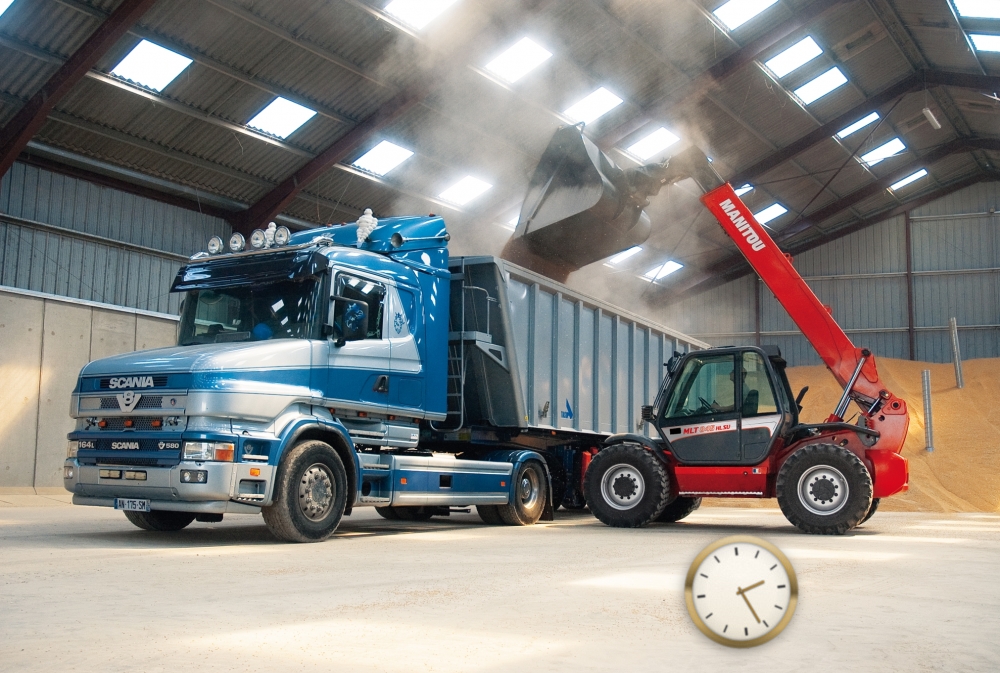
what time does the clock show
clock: 2:26
